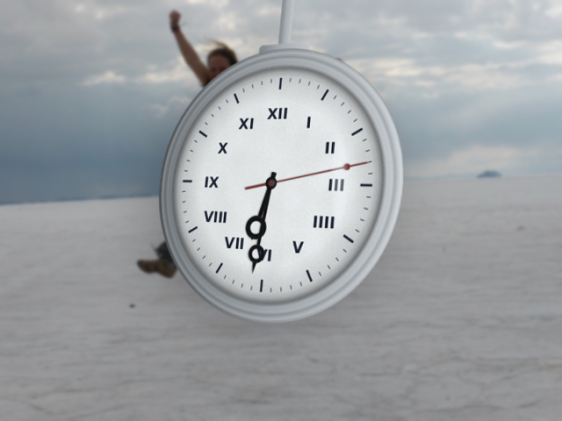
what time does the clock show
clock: 6:31:13
